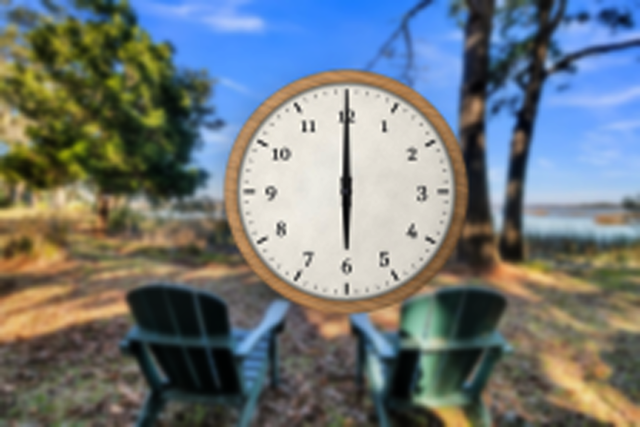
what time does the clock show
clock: 6:00
